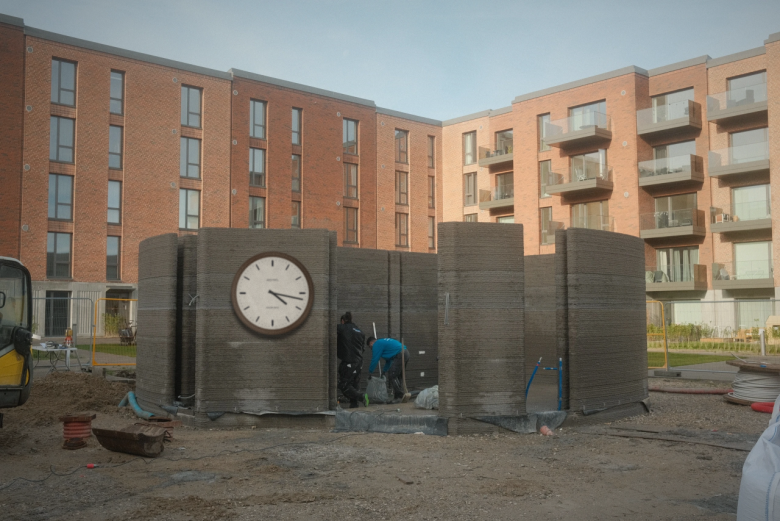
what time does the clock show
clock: 4:17
